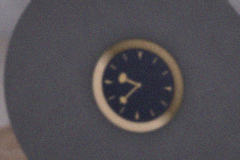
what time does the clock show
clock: 9:37
